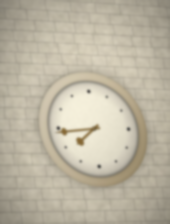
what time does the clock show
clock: 7:44
